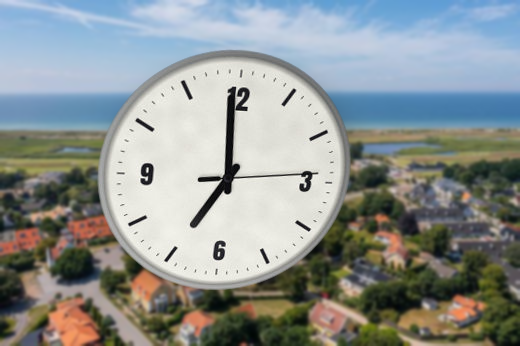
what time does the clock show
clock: 6:59:14
